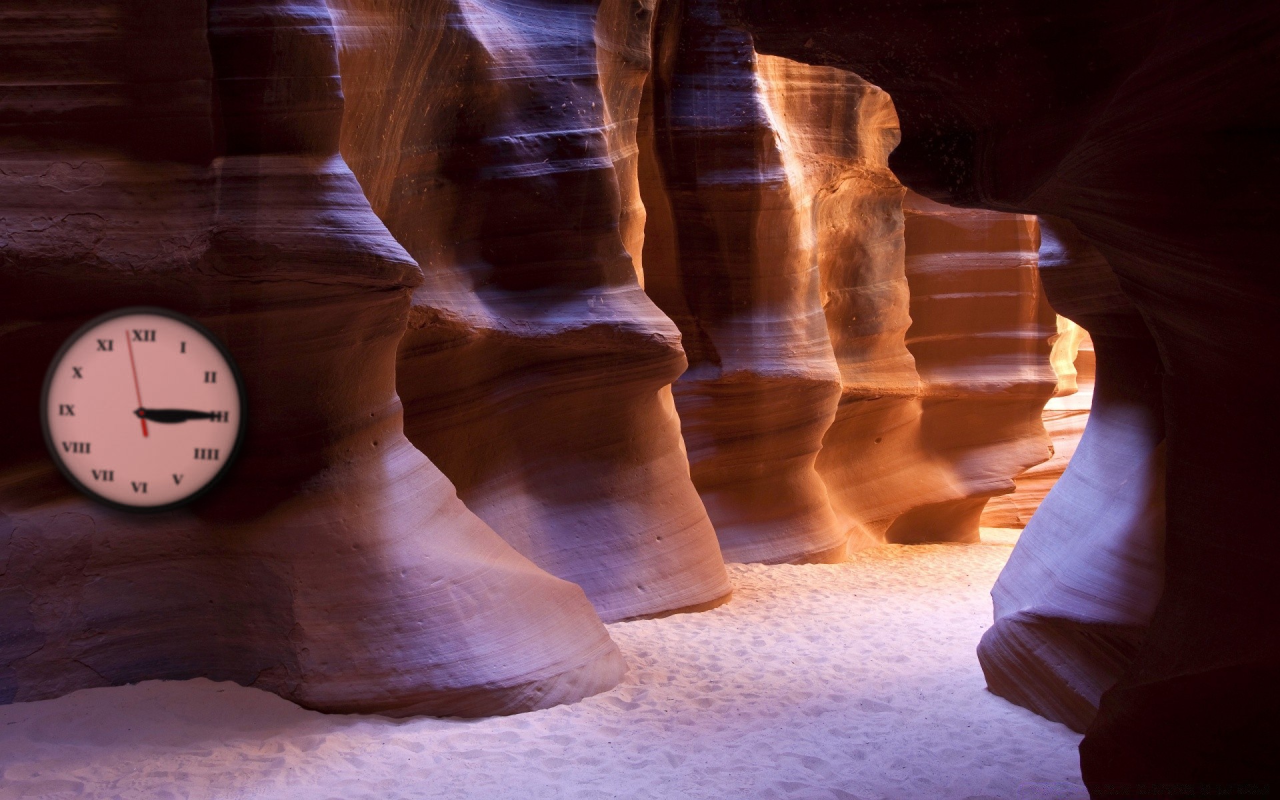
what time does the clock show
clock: 3:14:58
